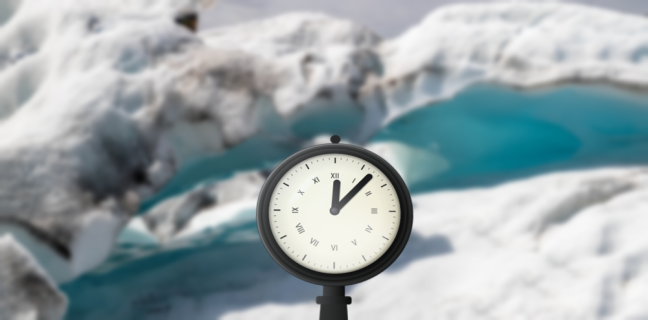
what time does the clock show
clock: 12:07
